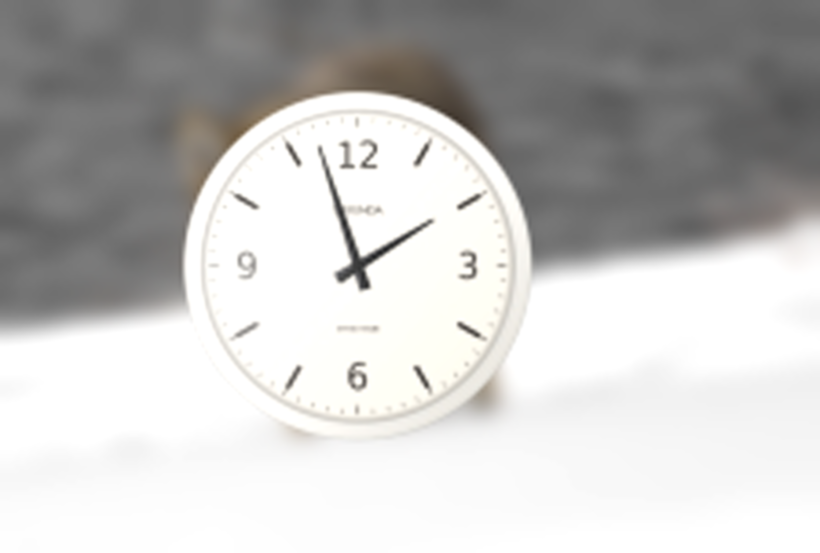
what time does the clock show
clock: 1:57
